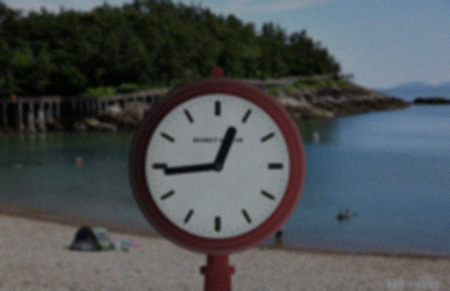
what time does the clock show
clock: 12:44
